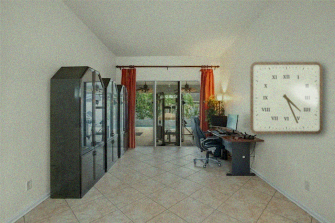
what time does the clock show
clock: 4:26
